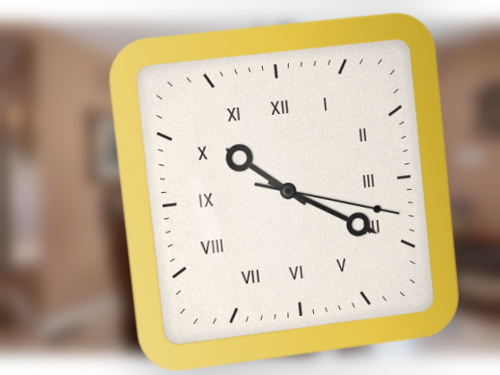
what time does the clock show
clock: 10:20:18
